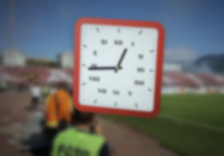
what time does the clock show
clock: 12:44
